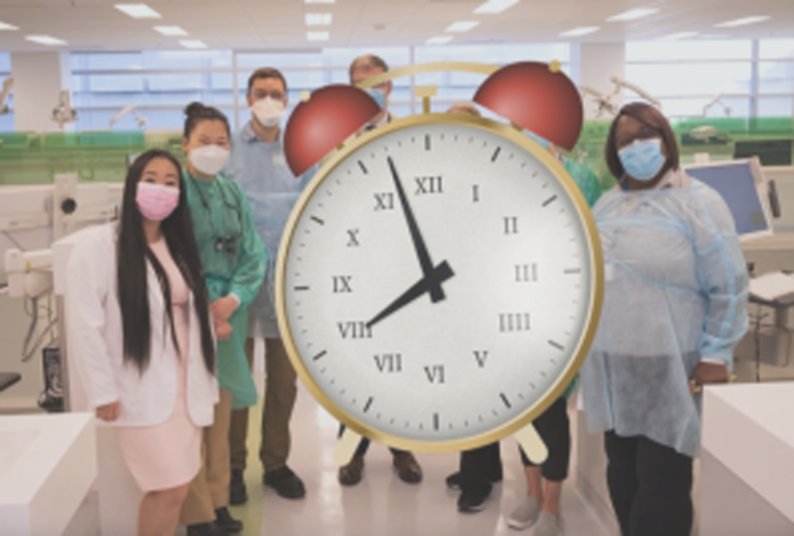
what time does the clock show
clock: 7:57
